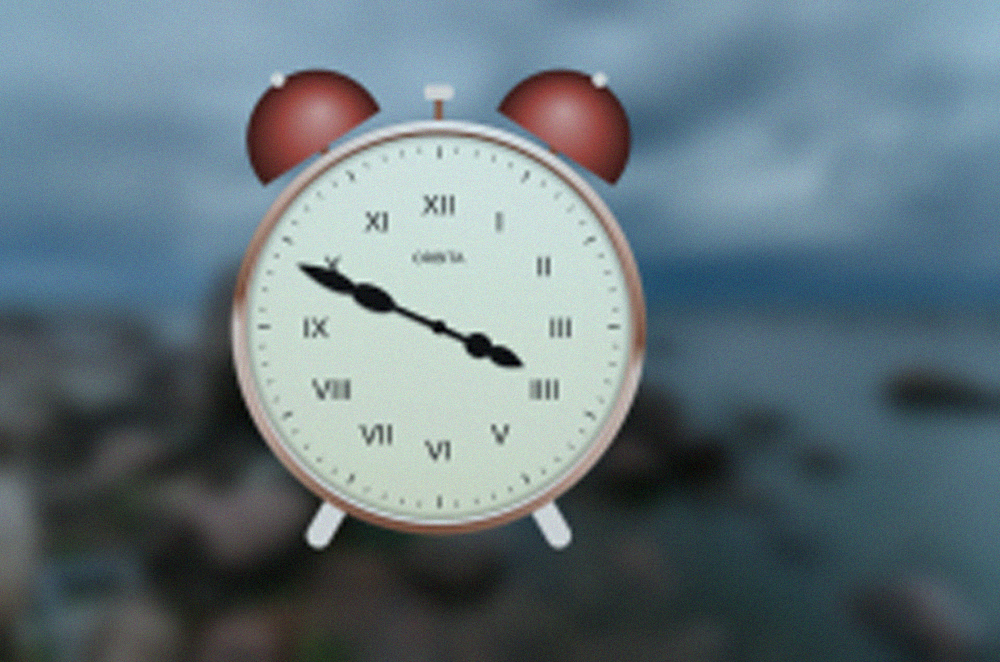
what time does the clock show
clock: 3:49
